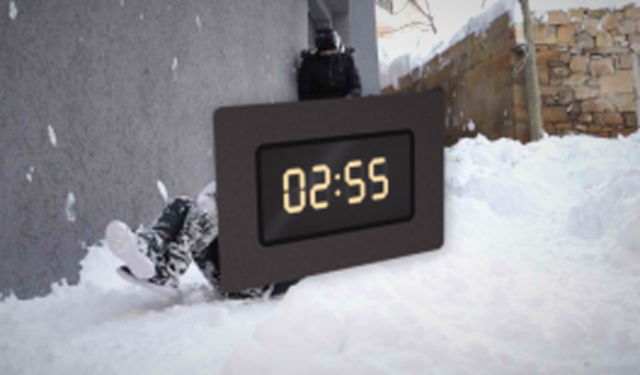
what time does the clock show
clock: 2:55
